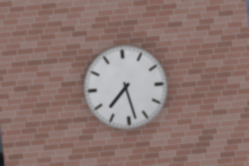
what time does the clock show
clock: 7:28
